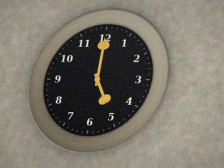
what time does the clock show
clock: 5:00
